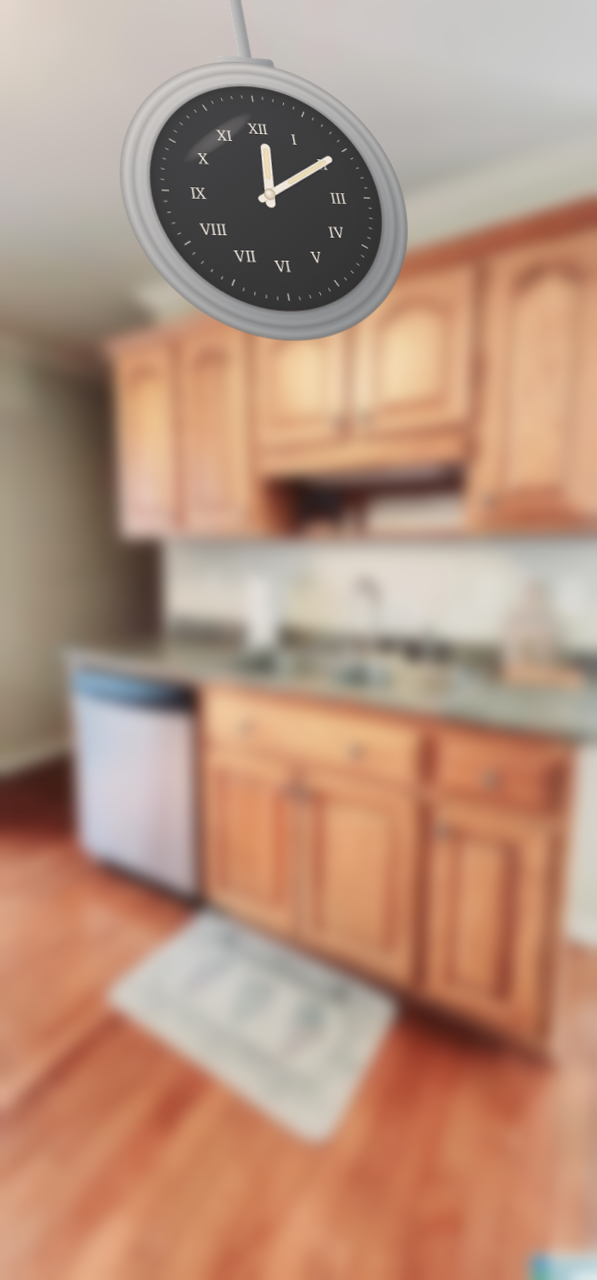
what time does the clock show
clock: 12:10
